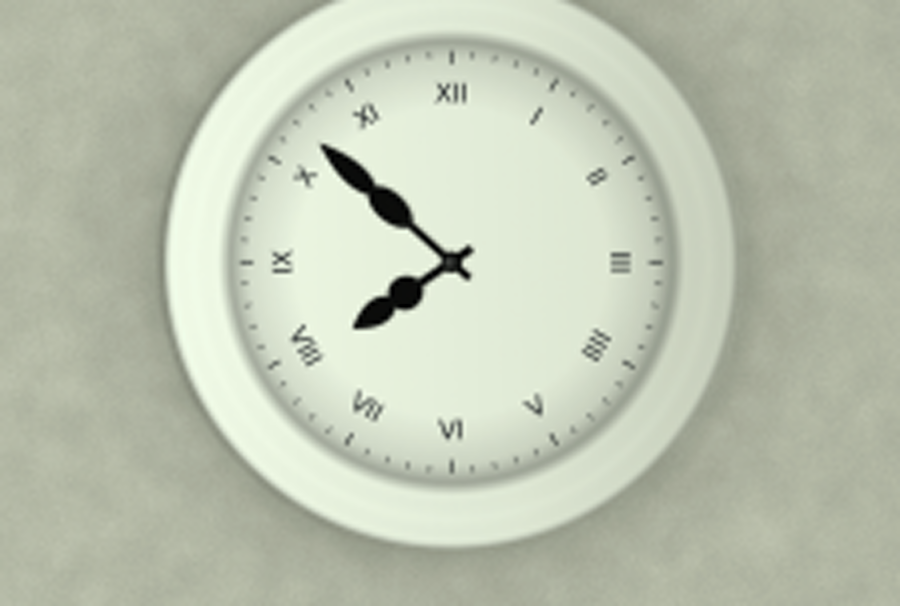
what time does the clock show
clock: 7:52
